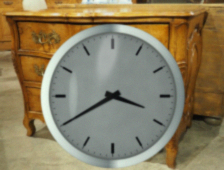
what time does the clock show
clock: 3:40
